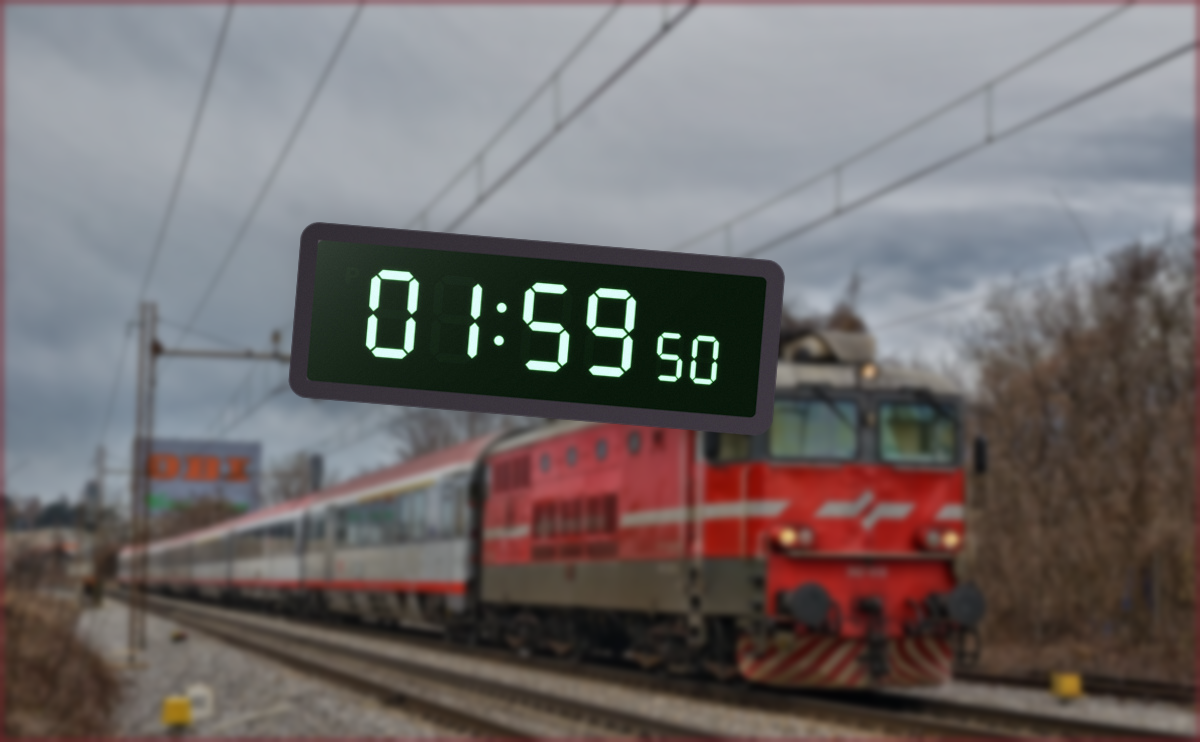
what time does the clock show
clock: 1:59:50
